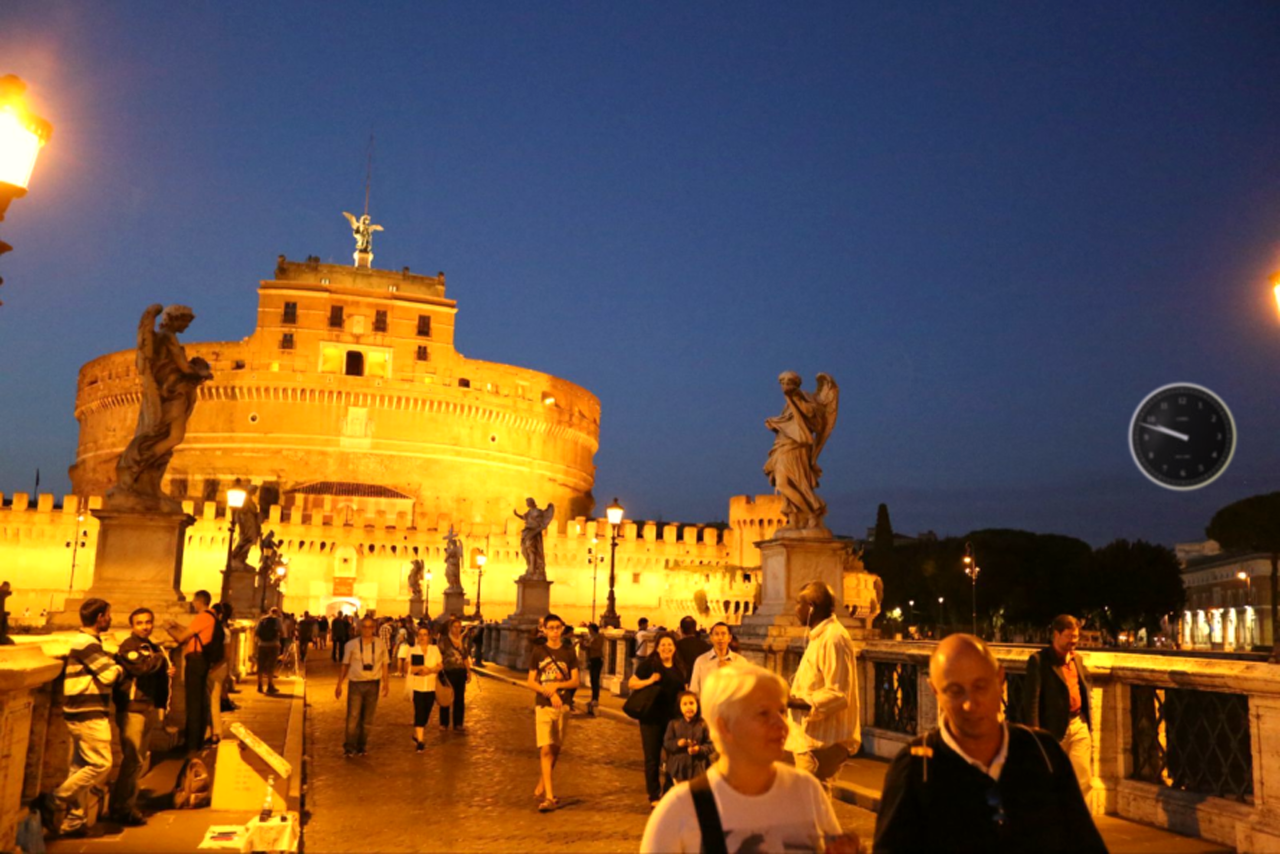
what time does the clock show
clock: 9:48
